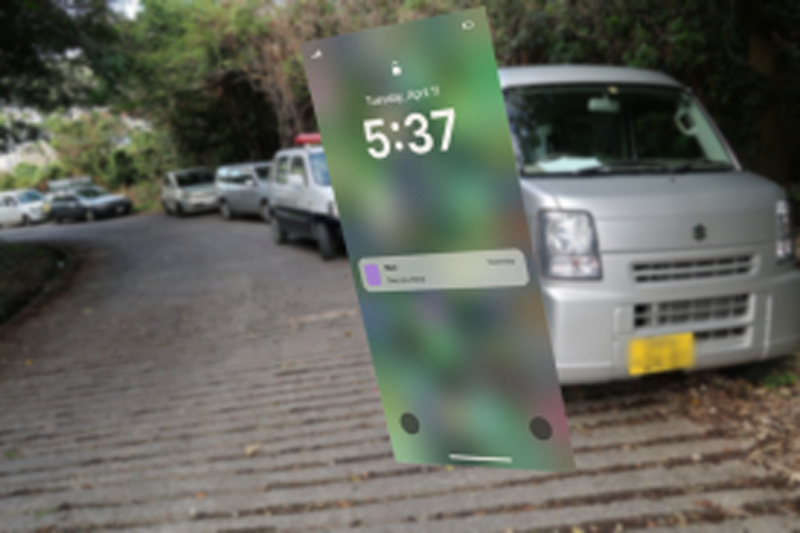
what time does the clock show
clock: 5:37
